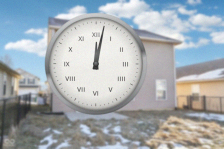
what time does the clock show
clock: 12:02
